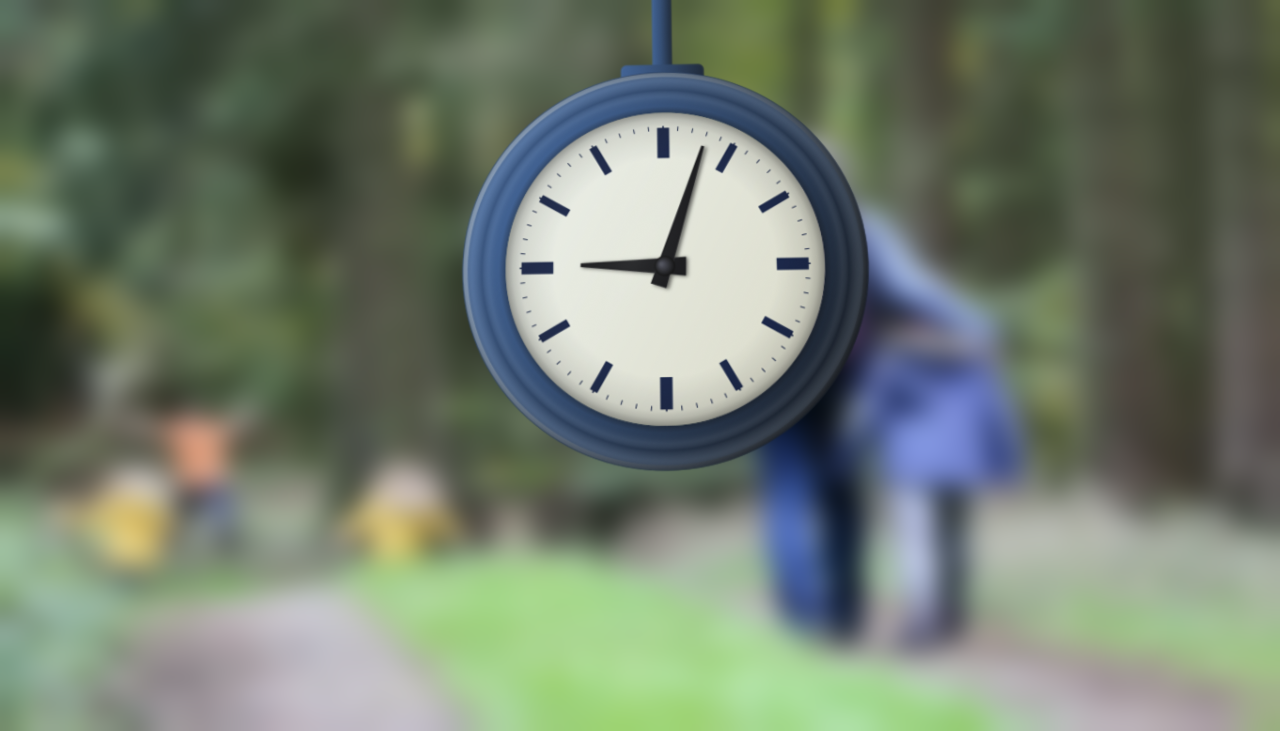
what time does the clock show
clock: 9:03
